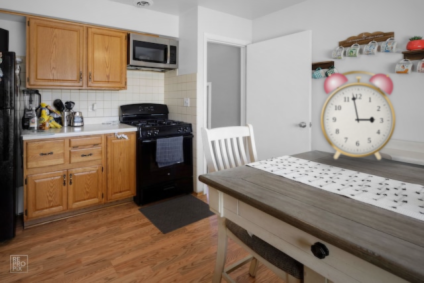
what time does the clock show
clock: 2:58
